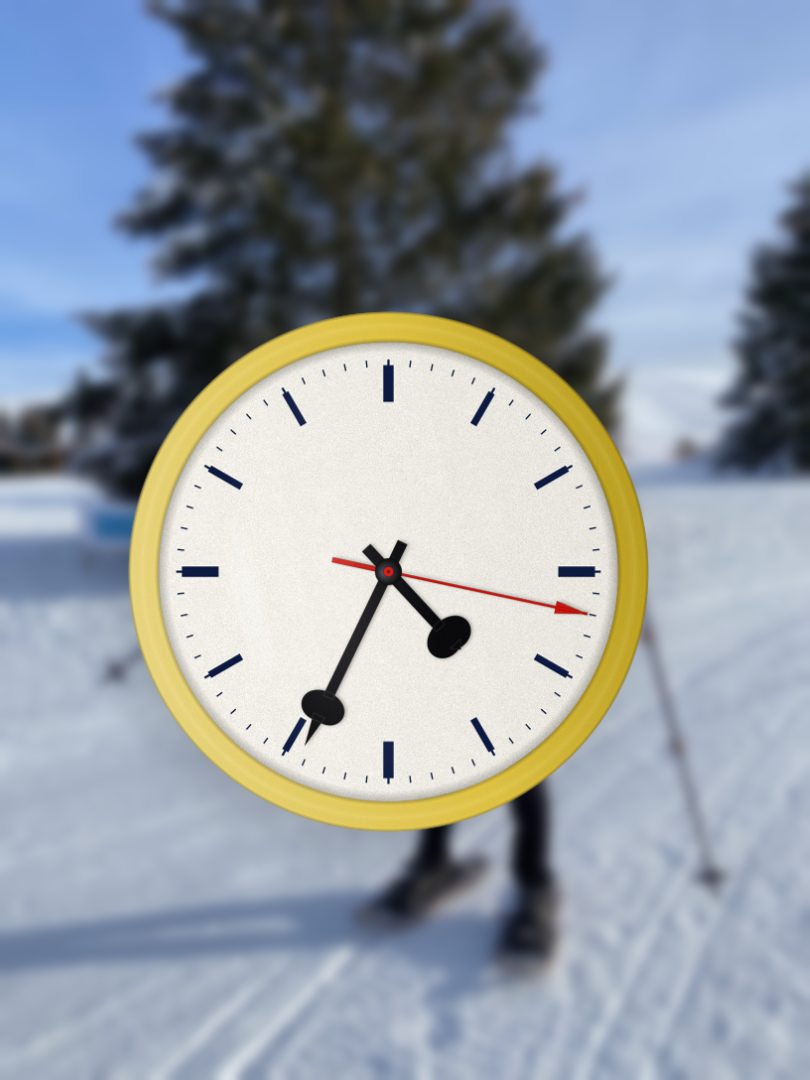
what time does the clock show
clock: 4:34:17
